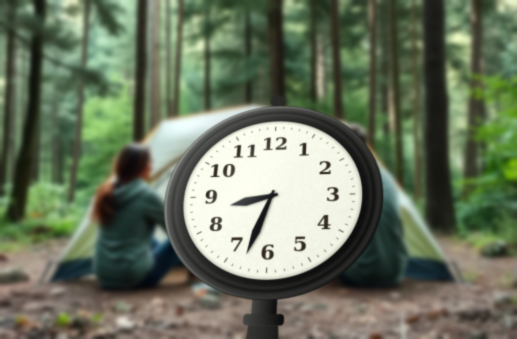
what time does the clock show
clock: 8:33
